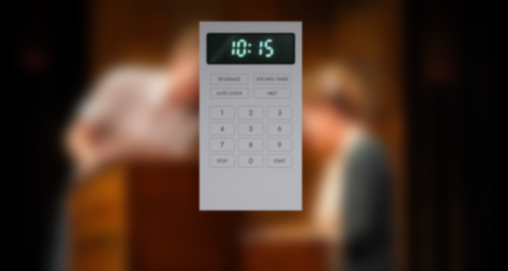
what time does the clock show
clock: 10:15
